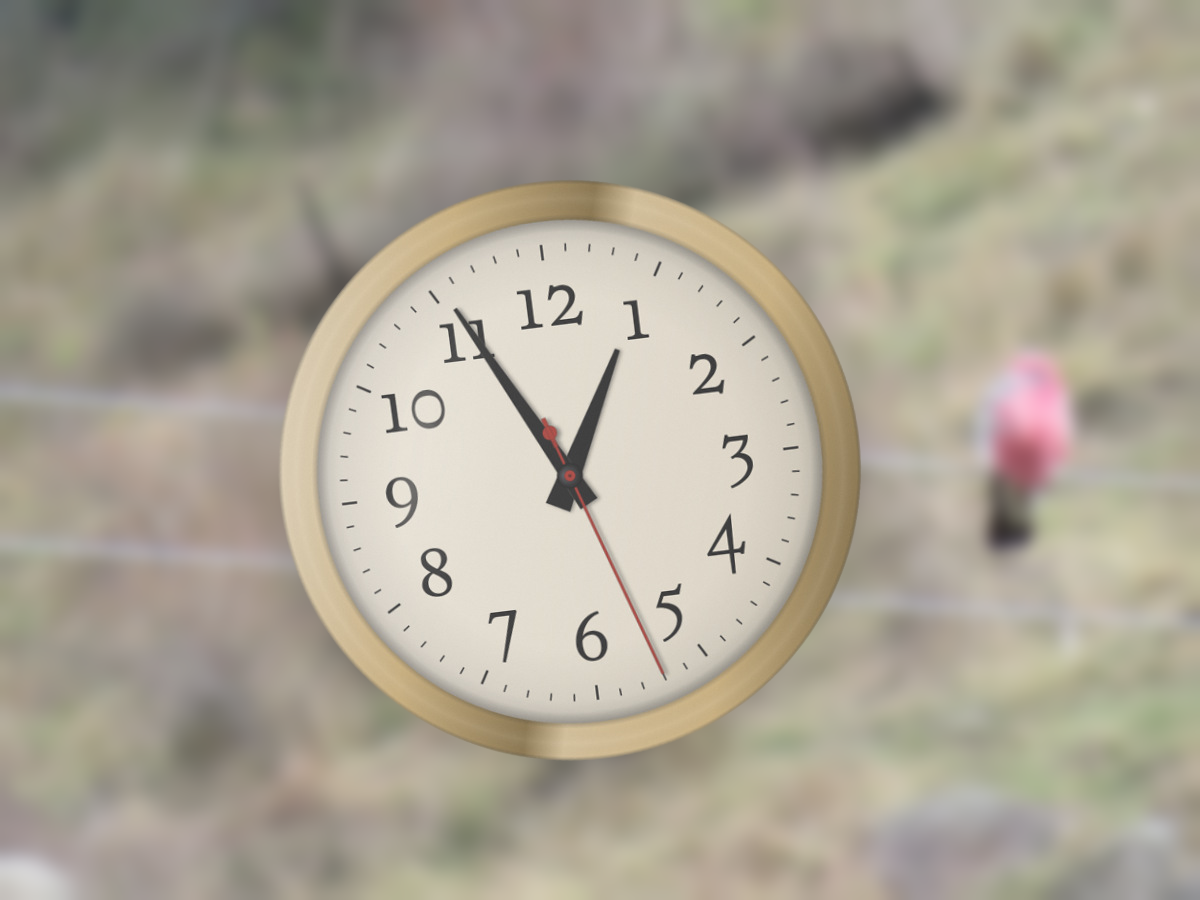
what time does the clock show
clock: 12:55:27
